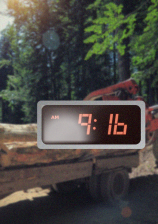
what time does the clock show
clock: 9:16
